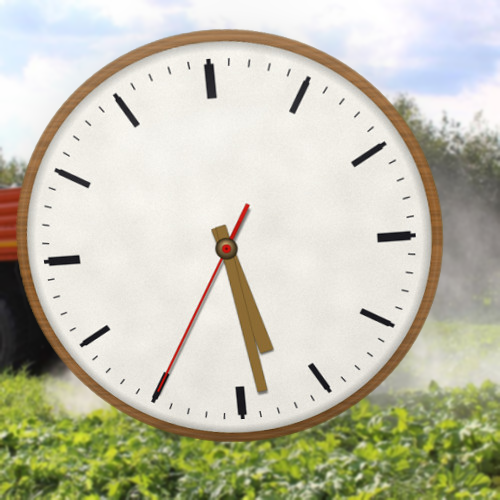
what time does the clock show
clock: 5:28:35
